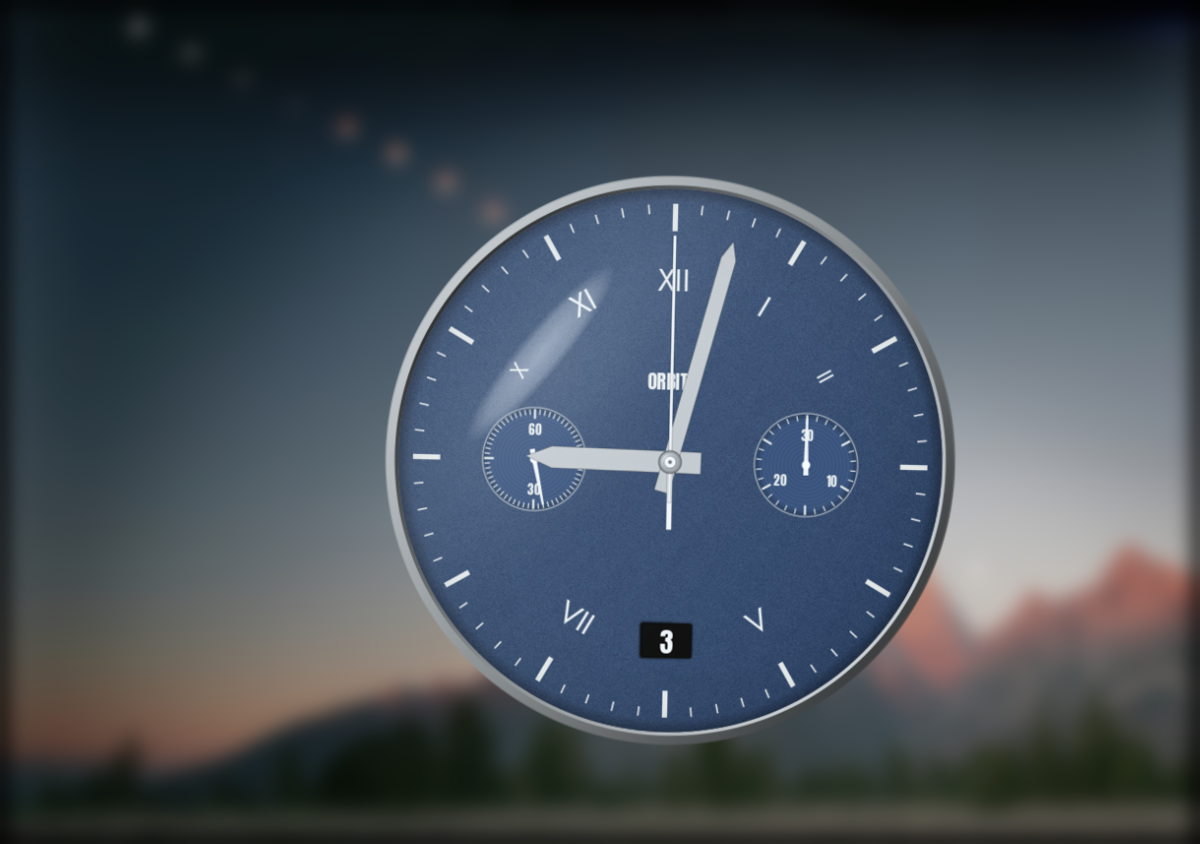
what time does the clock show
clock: 9:02:28
